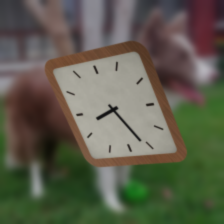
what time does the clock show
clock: 8:26
